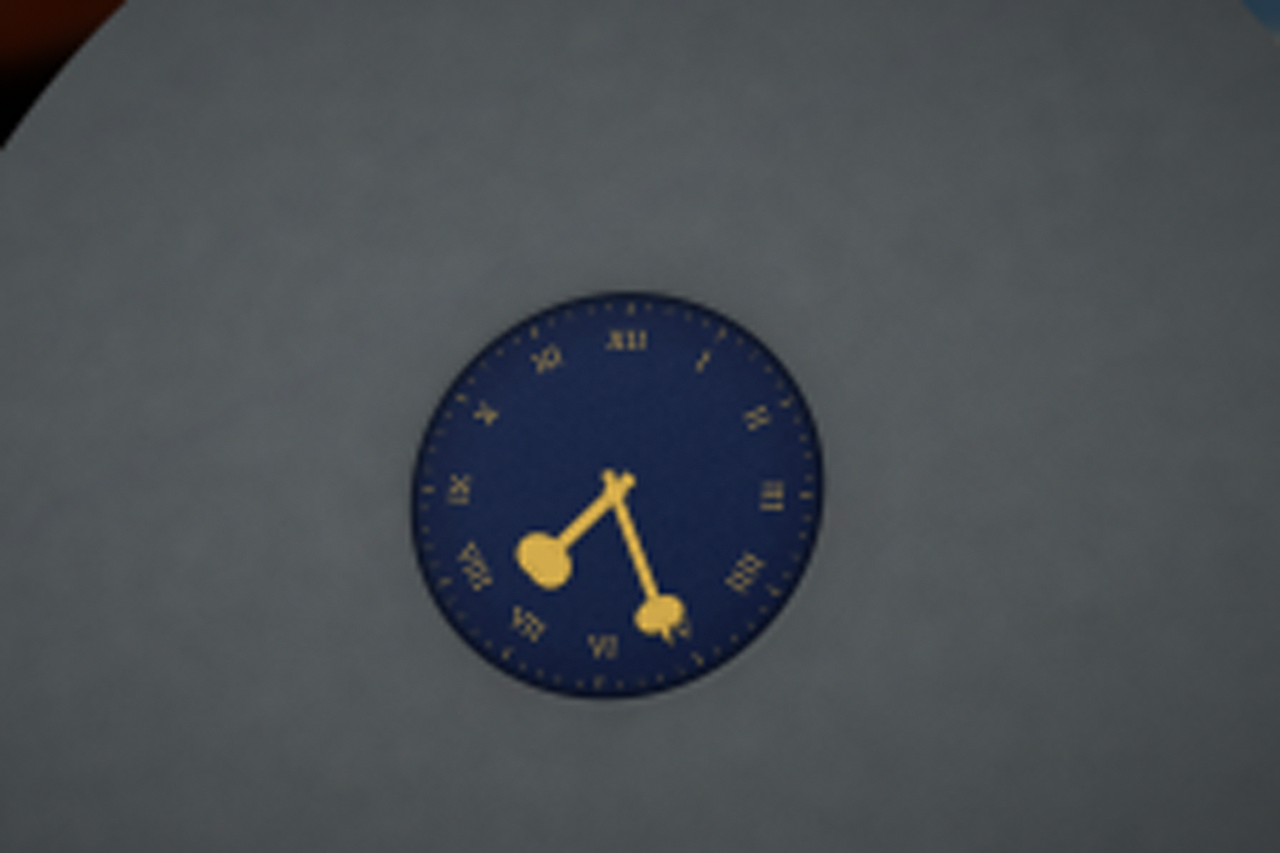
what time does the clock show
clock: 7:26
